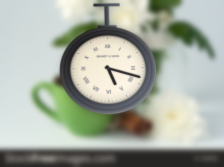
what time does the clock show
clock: 5:18
